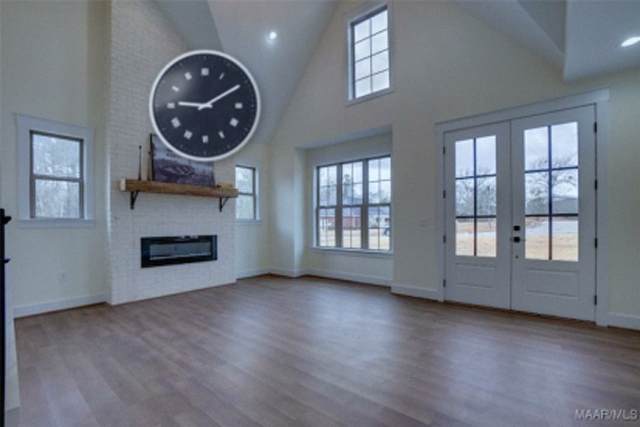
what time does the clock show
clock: 9:10
